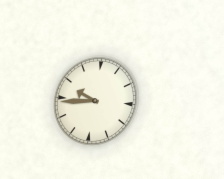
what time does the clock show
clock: 9:44
